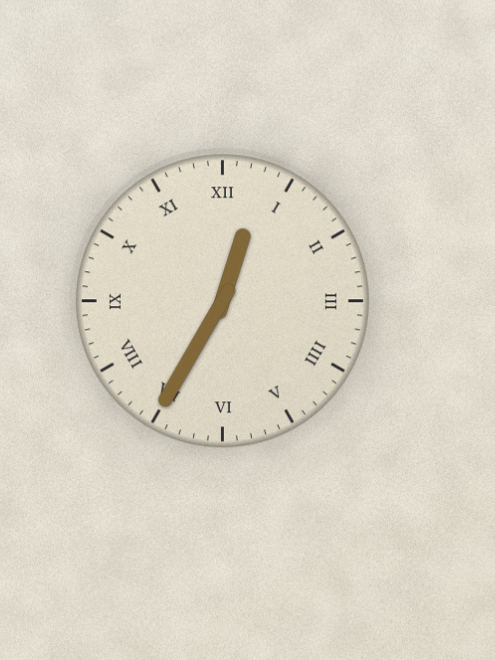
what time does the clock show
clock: 12:35
